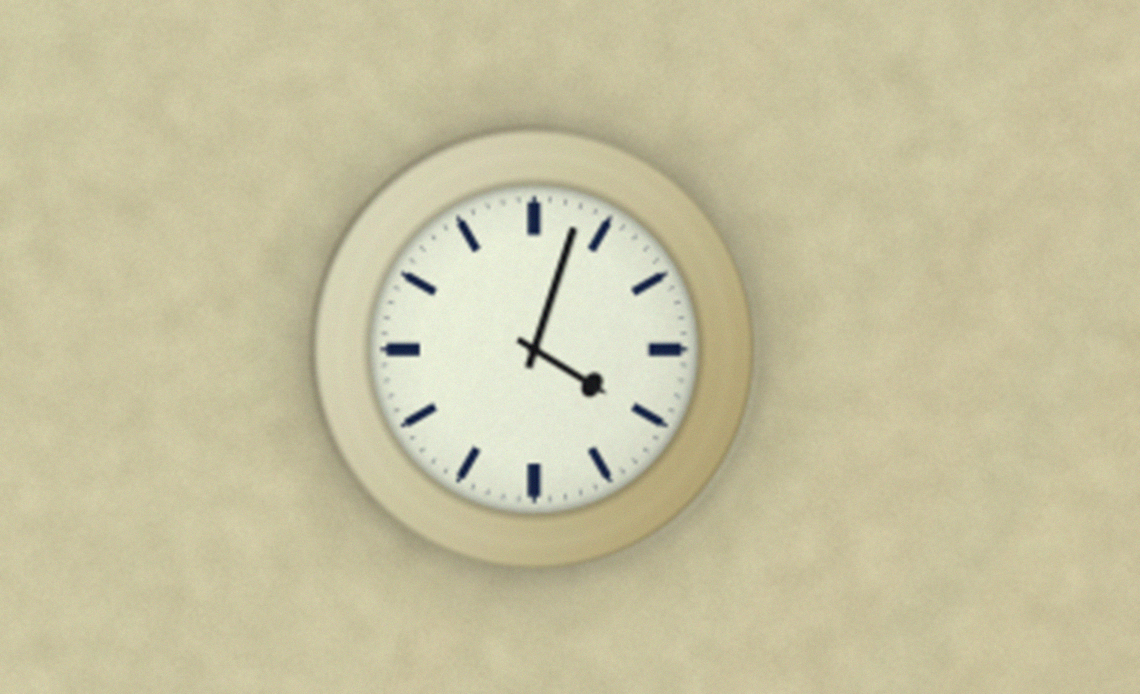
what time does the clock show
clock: 4:03
